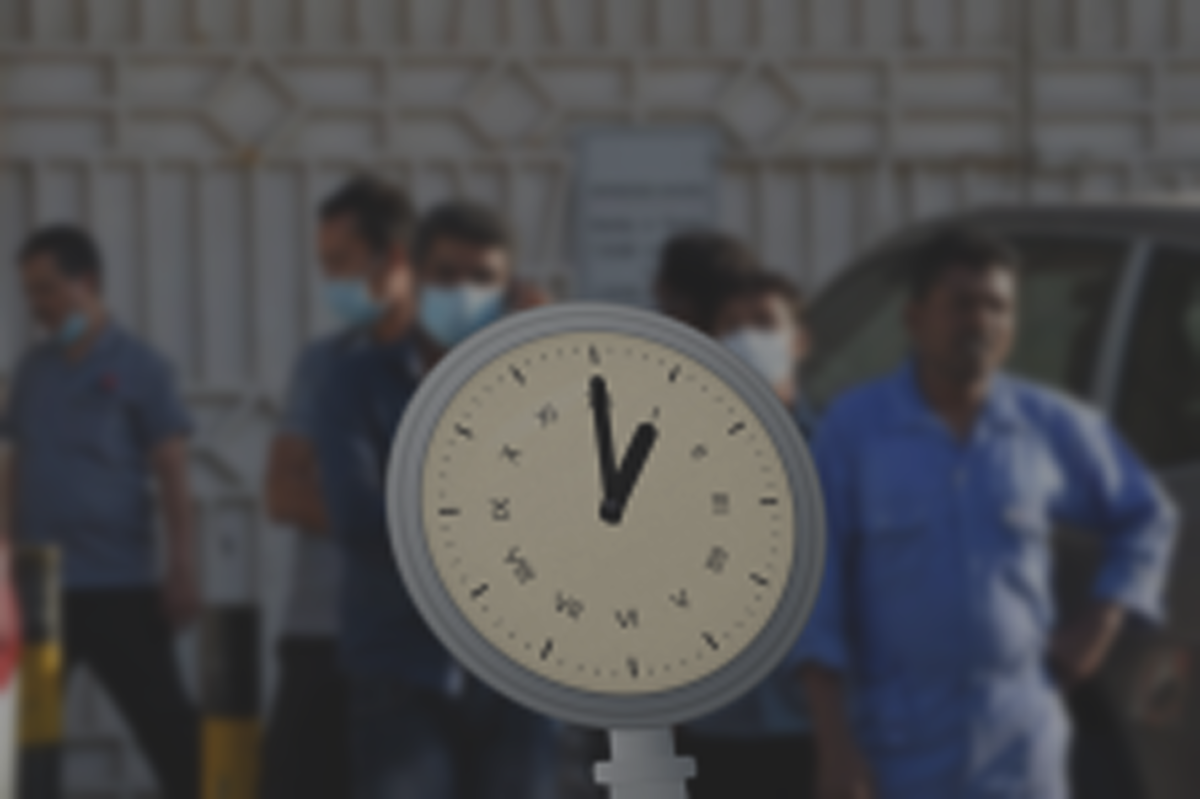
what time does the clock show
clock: 1:00
